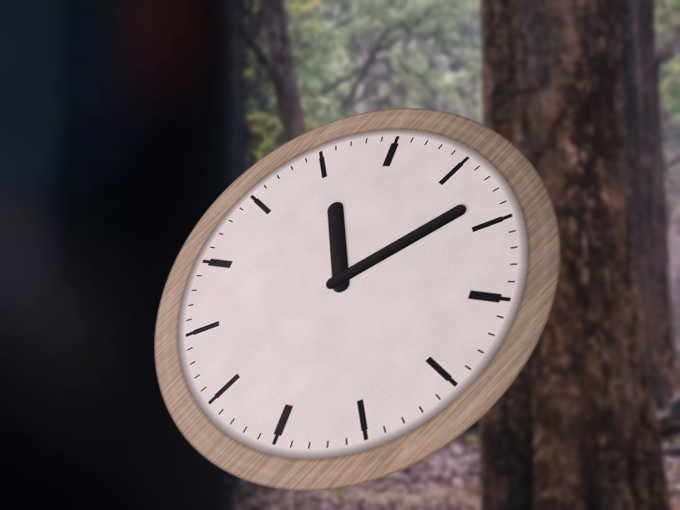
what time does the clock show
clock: 11:08
